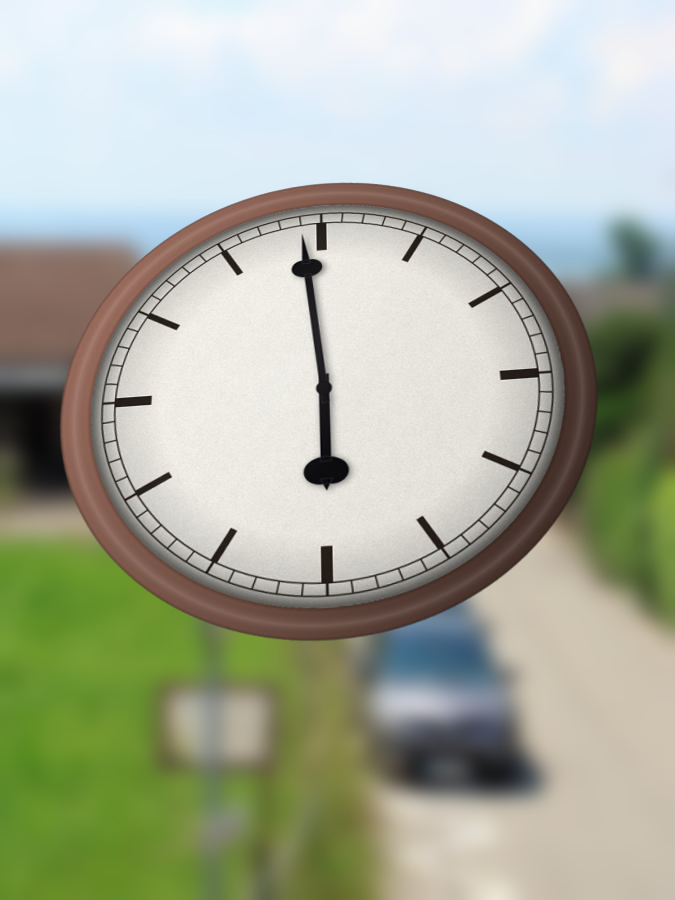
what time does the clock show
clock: 5:59
